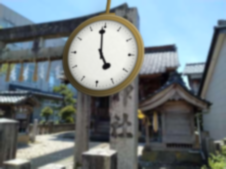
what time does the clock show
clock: 4:59
